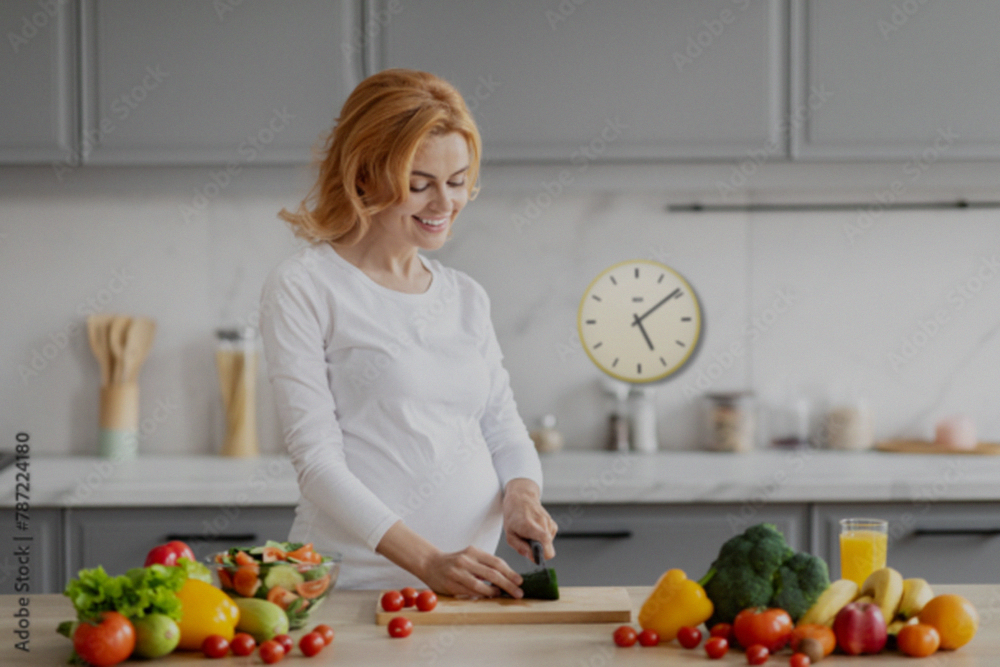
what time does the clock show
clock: 5:09
